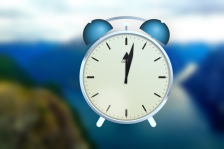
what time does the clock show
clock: 12:02
